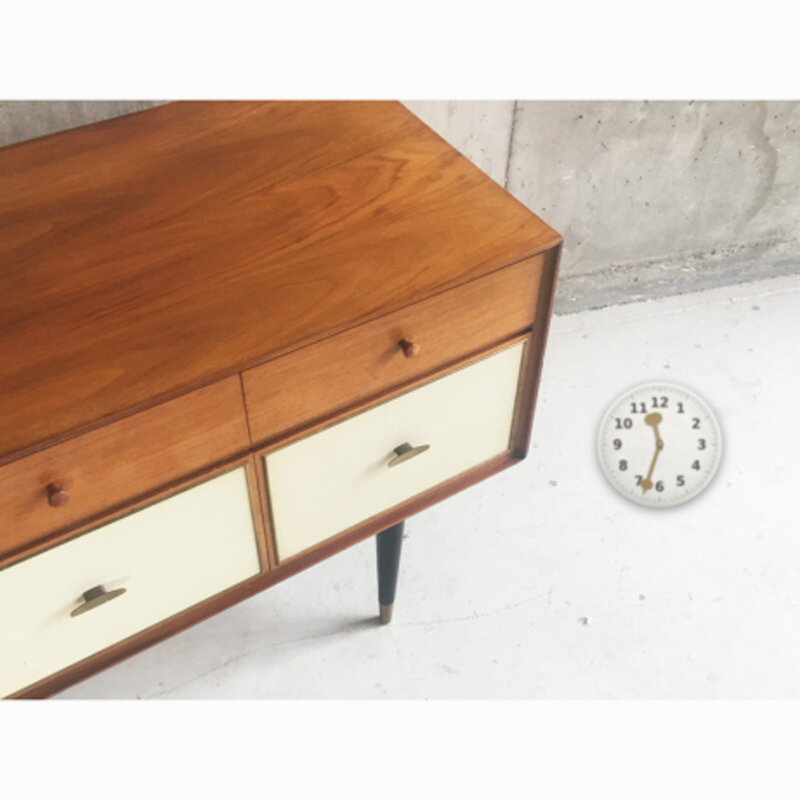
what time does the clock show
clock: 11:33
